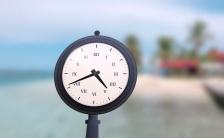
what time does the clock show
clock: 4:41
